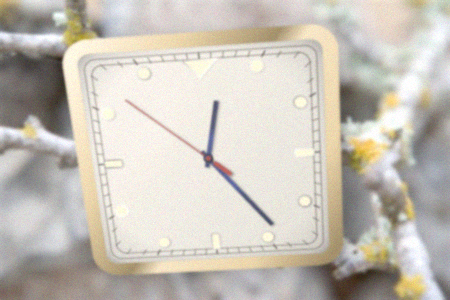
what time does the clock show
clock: 12:23:52
